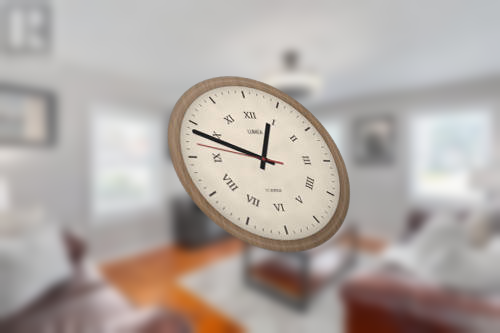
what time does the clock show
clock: 12:48:47
